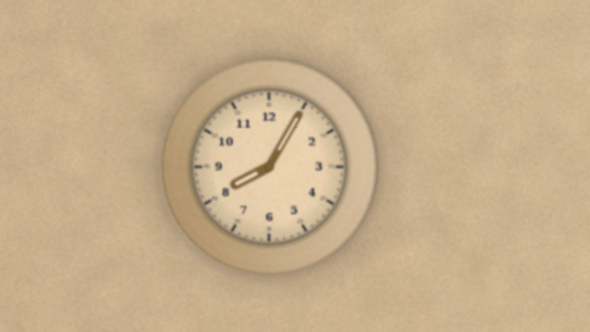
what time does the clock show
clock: 8:05
